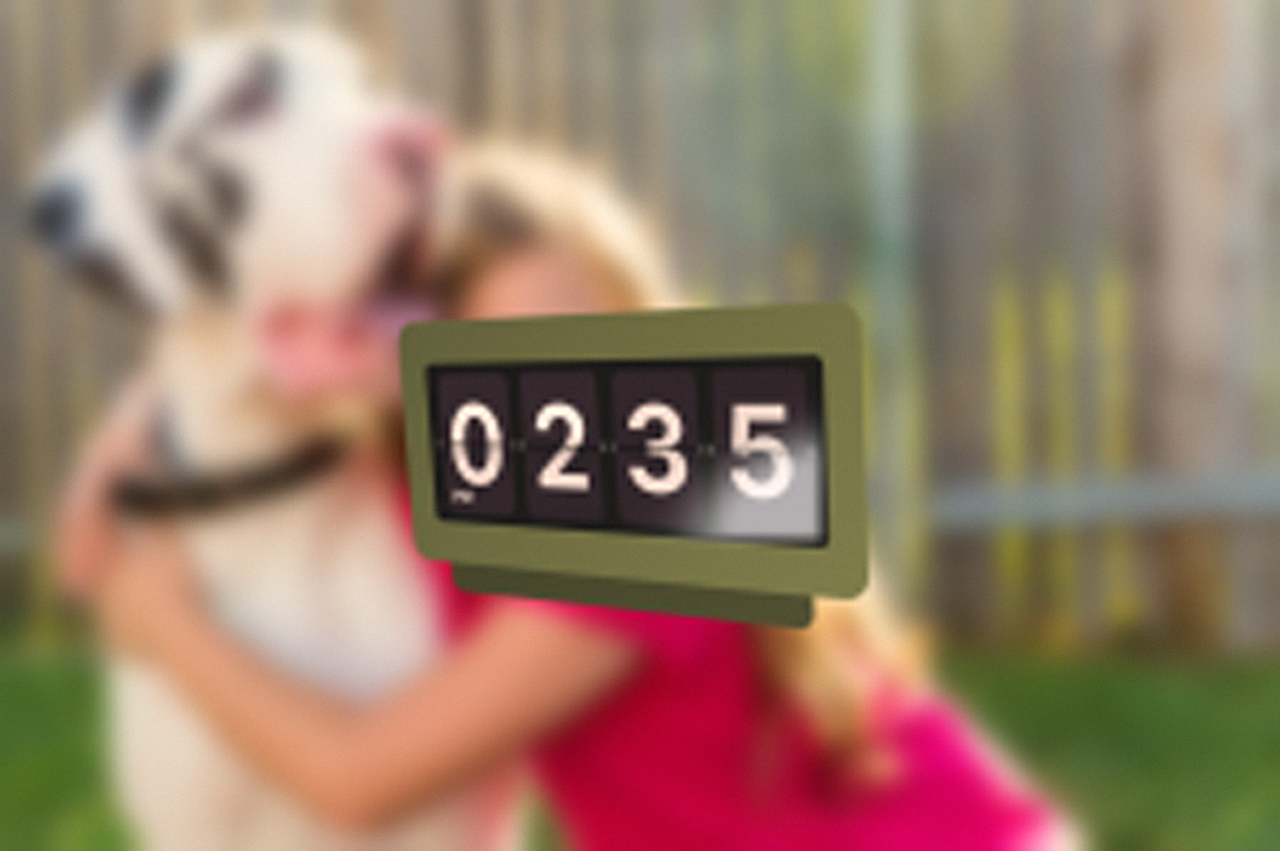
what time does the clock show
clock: 2:35
